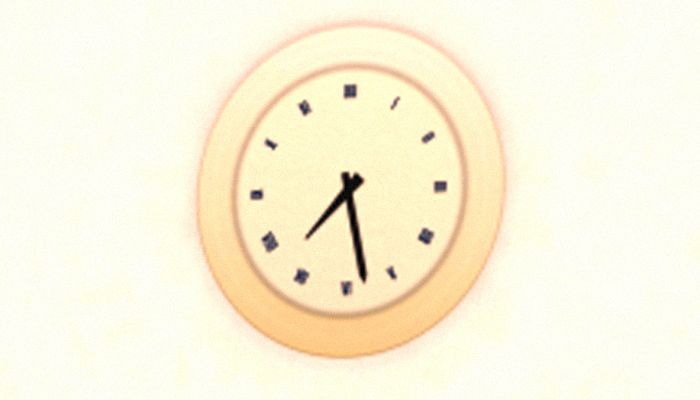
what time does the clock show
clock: 7:28
